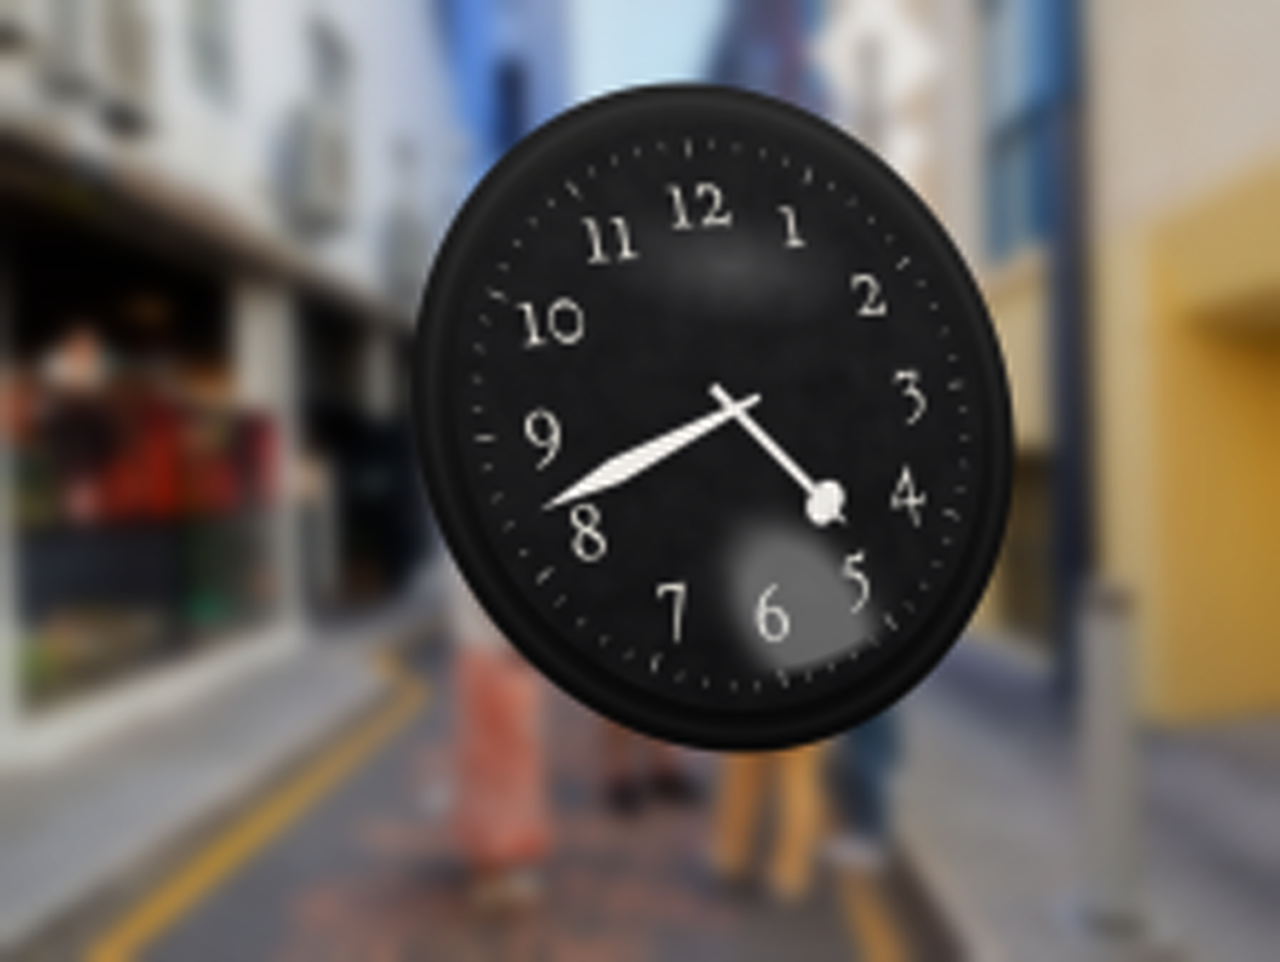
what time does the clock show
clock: 4:42
